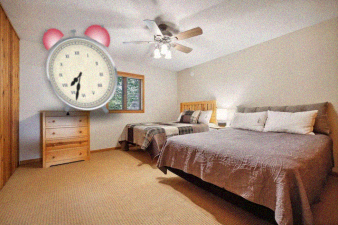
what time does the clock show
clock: 7:33
